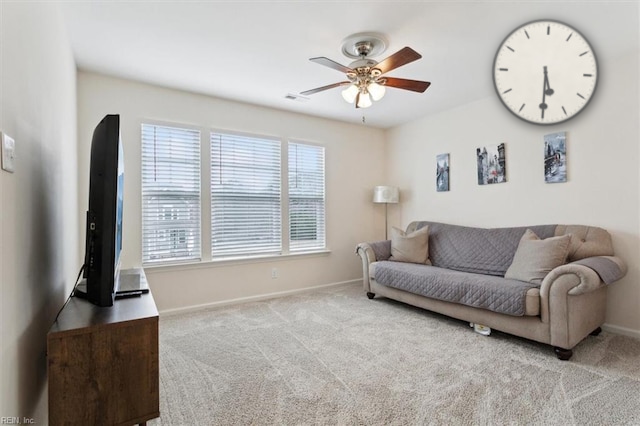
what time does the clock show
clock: 5:30
